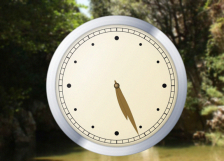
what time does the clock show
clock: 5:26
